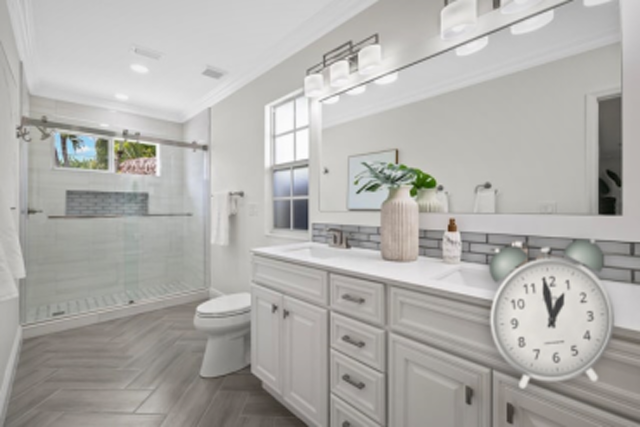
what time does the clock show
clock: 12:59
